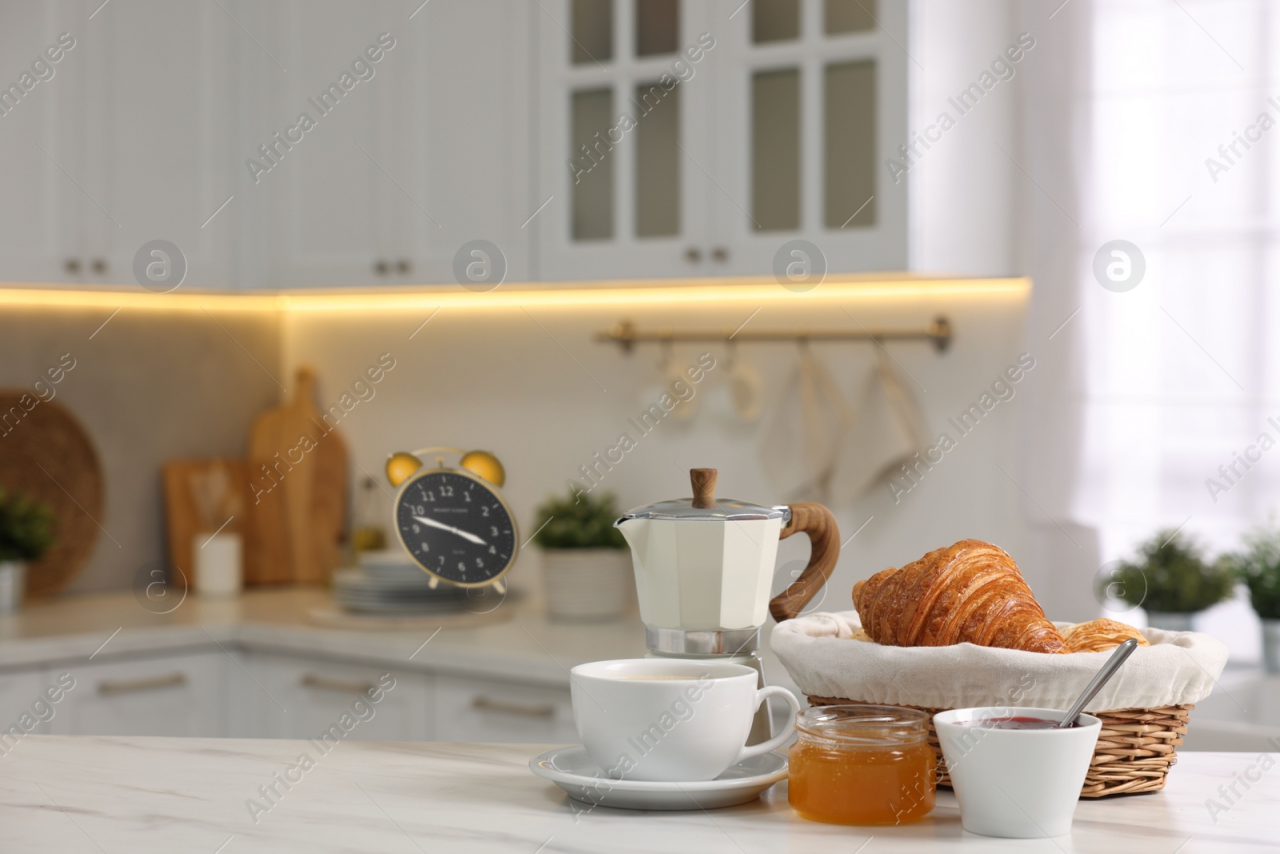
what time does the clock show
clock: 3:48
